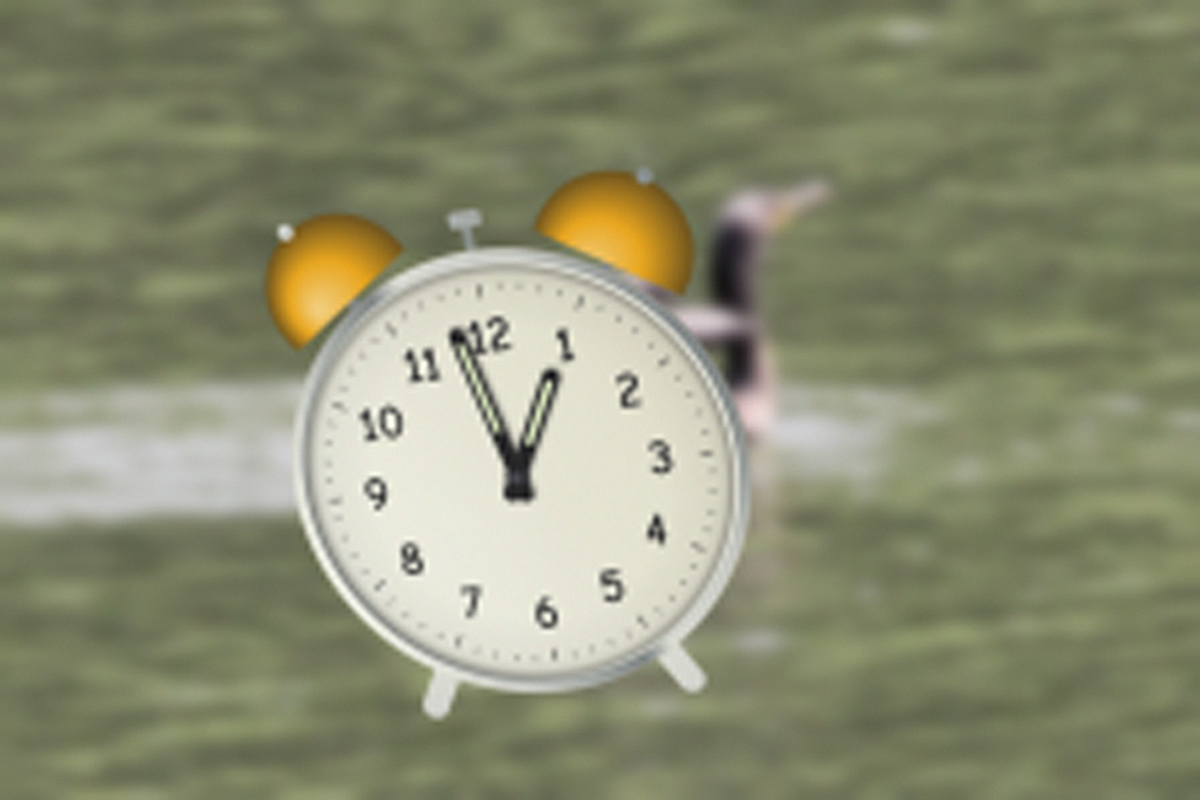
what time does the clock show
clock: 12:58
